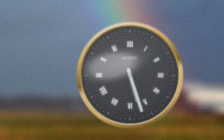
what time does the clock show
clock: 5:27
